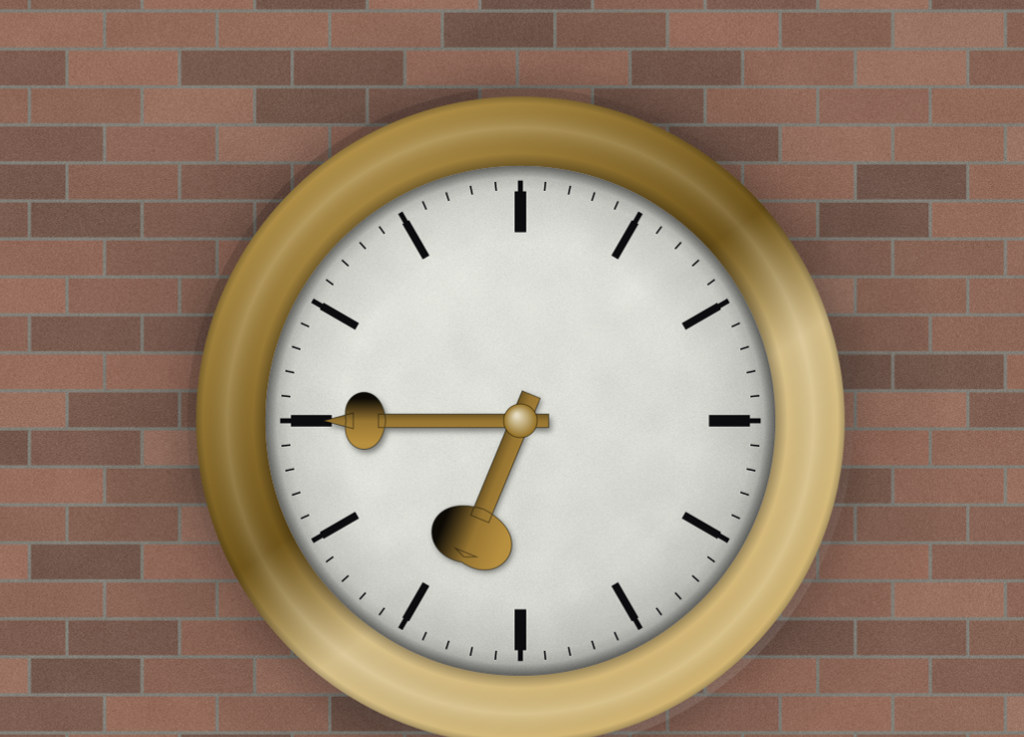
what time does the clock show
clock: 6:45
